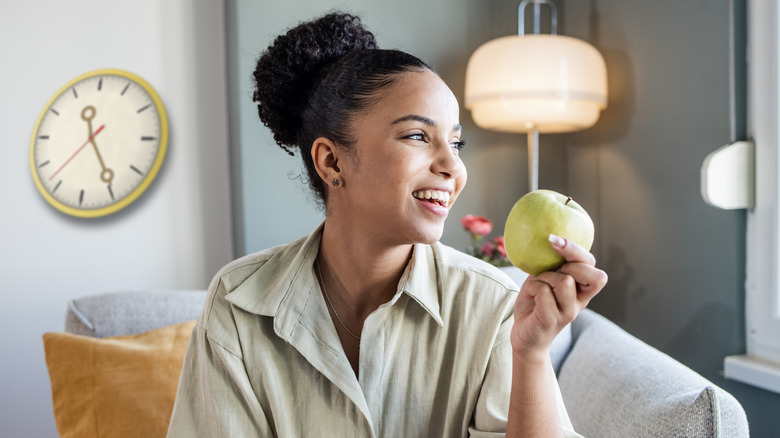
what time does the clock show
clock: 11:24:37
